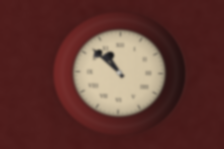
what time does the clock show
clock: 10:52
